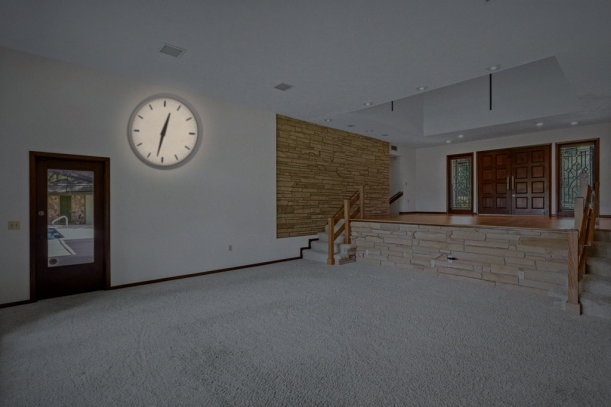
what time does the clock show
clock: 12:32
